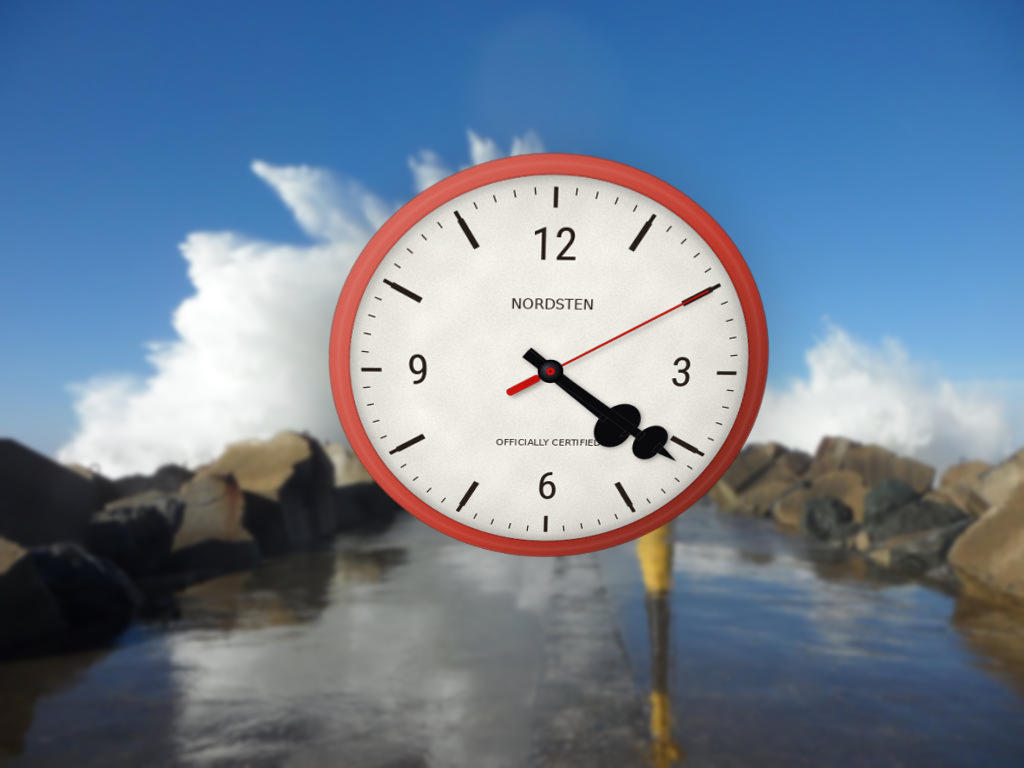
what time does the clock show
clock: 4:21:10
